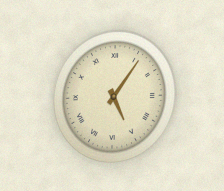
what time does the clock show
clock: 5:06
